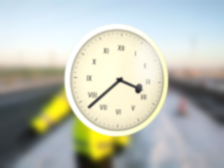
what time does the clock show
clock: 3:38
